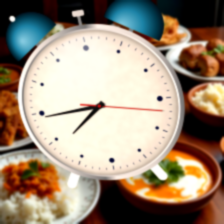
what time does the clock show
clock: 7:44:17
